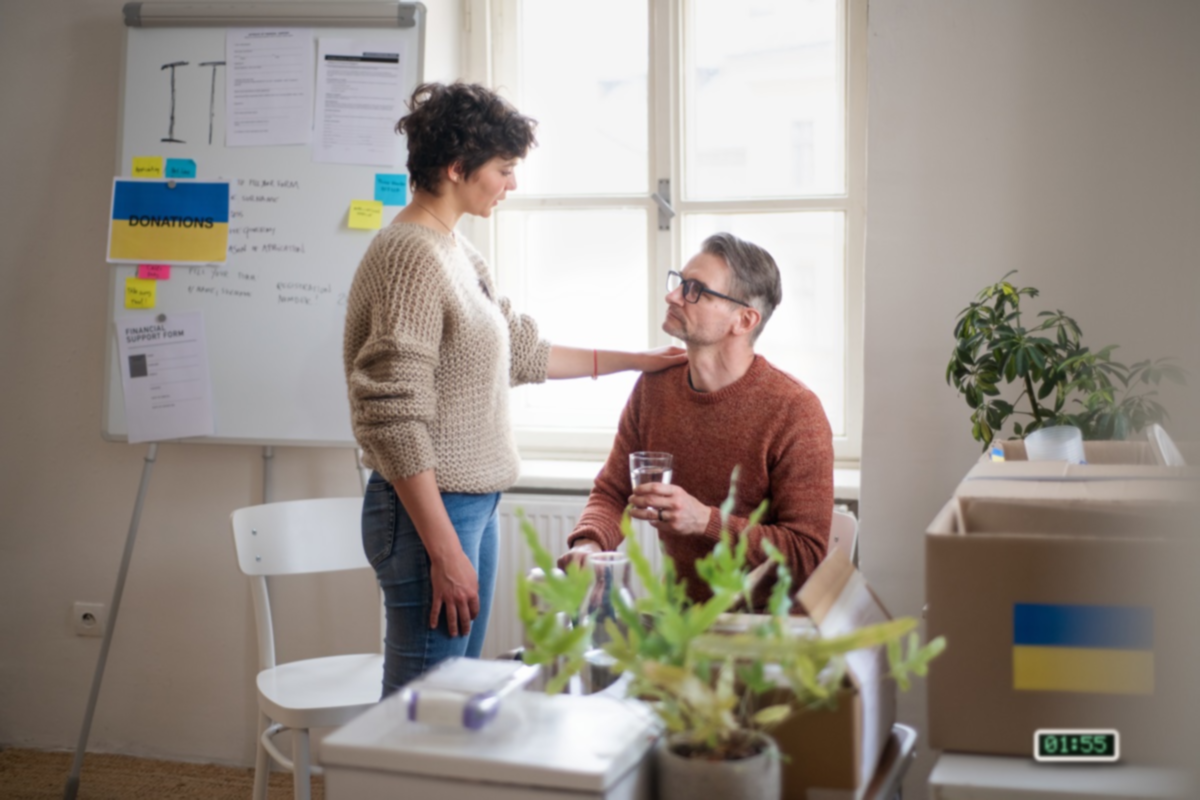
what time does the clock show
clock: 1:55
